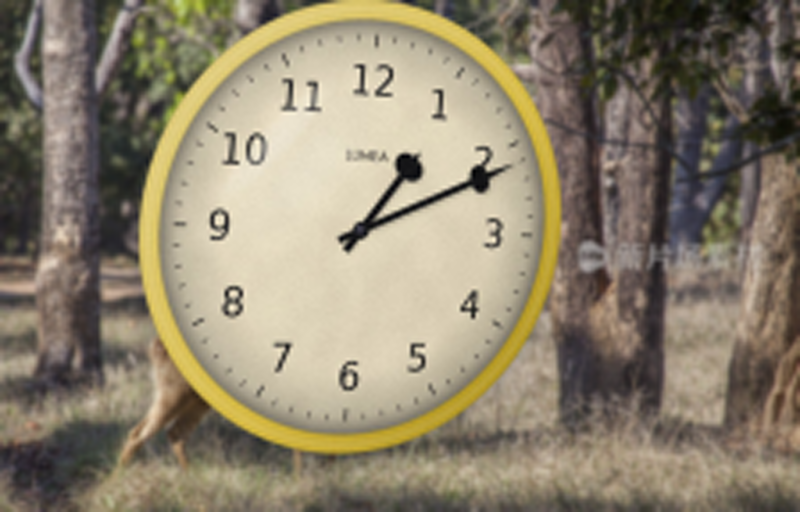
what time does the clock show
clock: 1:11
